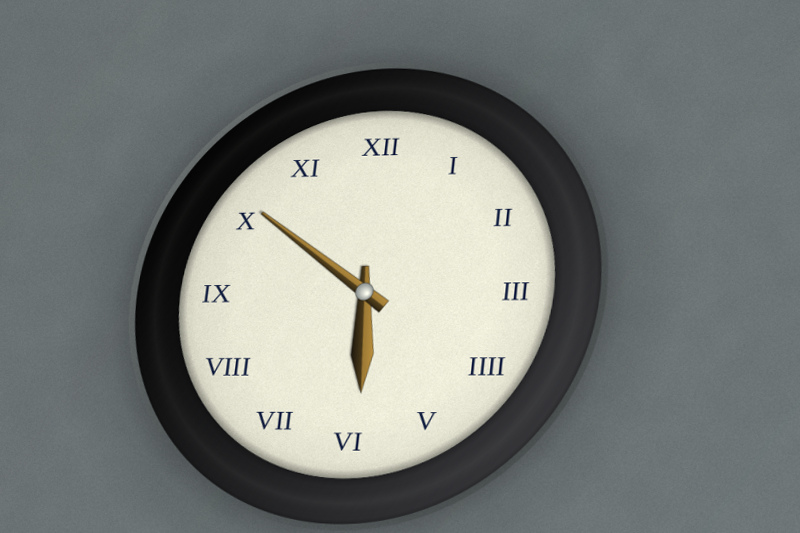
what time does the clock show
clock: 5:51
